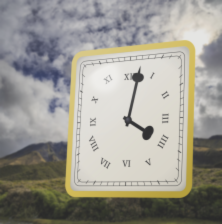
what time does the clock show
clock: 4:02
